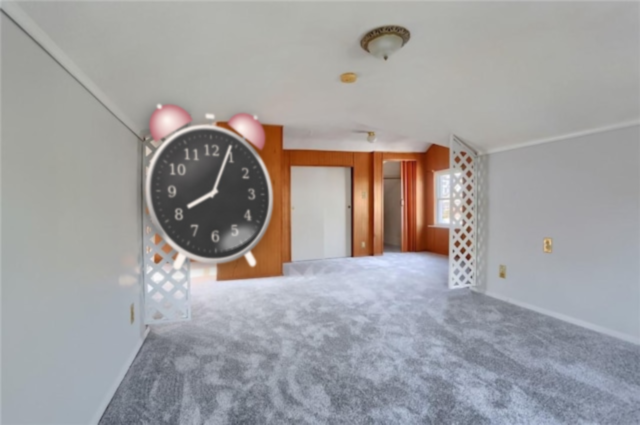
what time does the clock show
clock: 8:04
